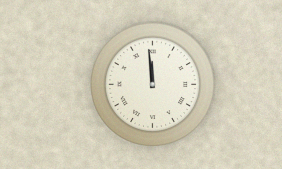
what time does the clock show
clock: 11:59
